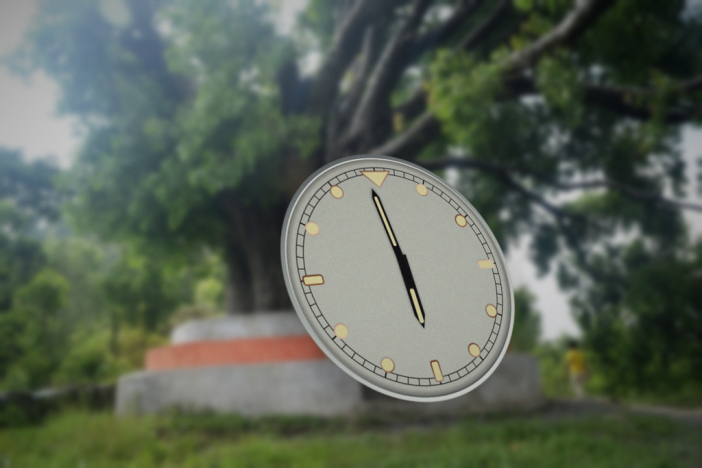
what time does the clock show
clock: 5:59
